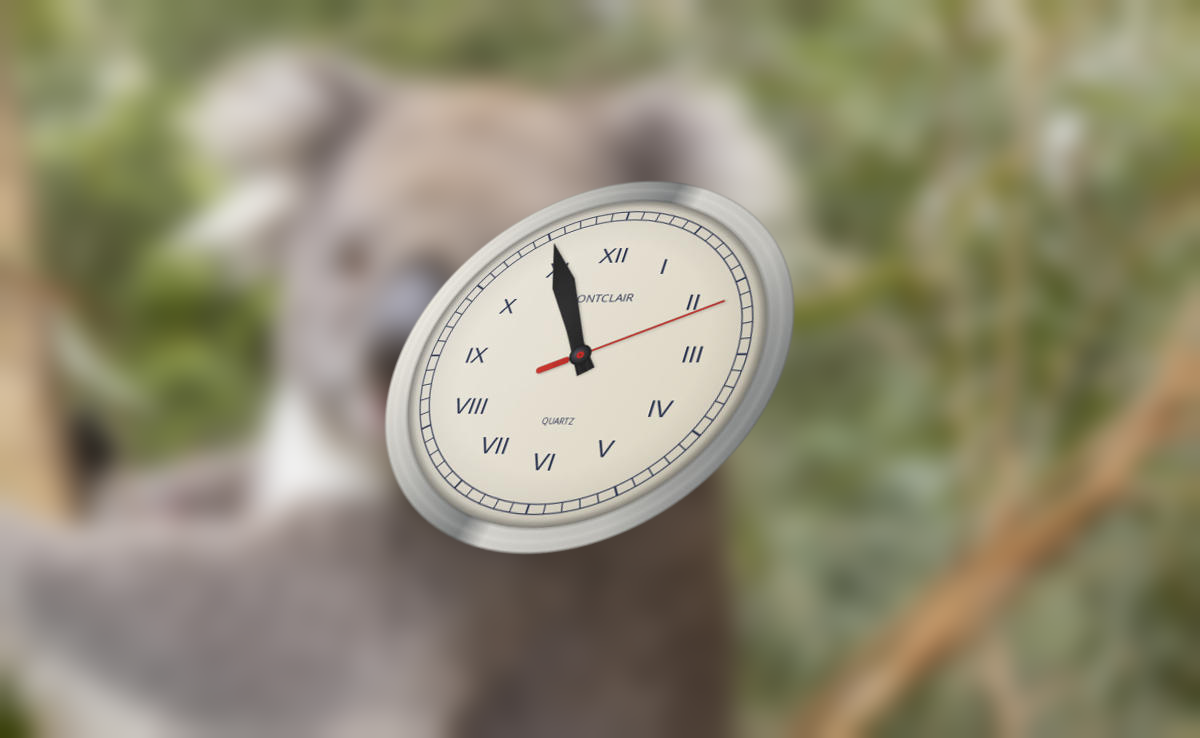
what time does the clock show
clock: 10:55:11
